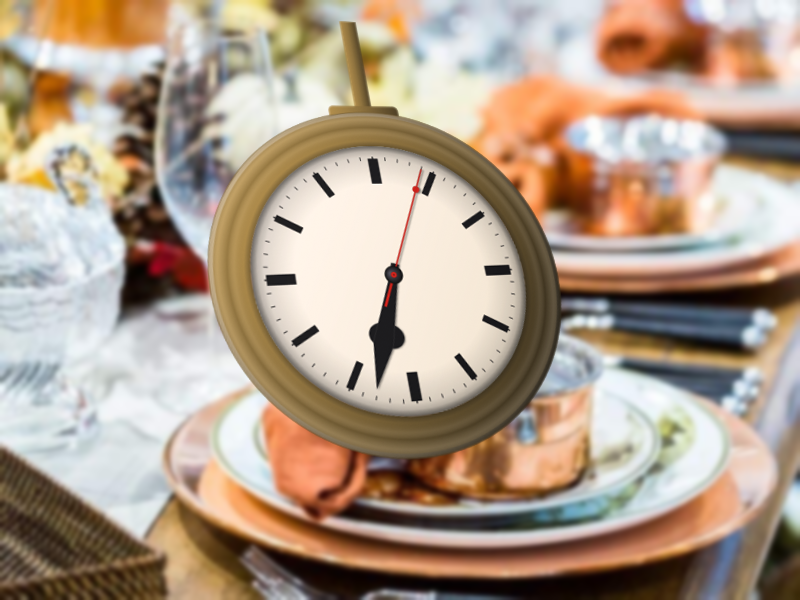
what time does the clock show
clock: 6:33:04
